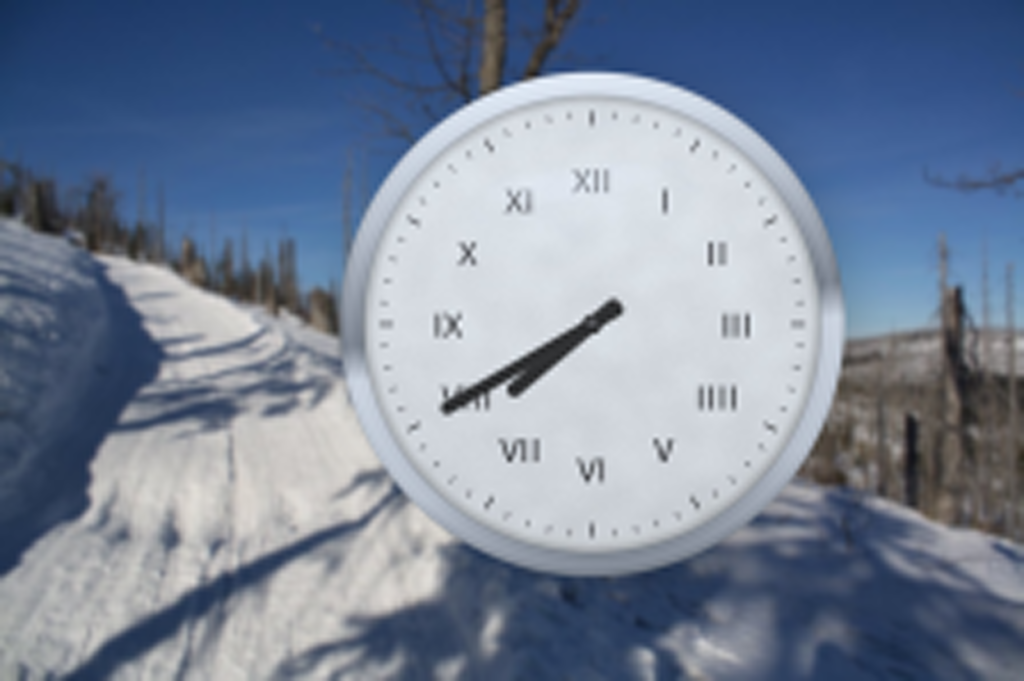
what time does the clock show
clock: 7:40
